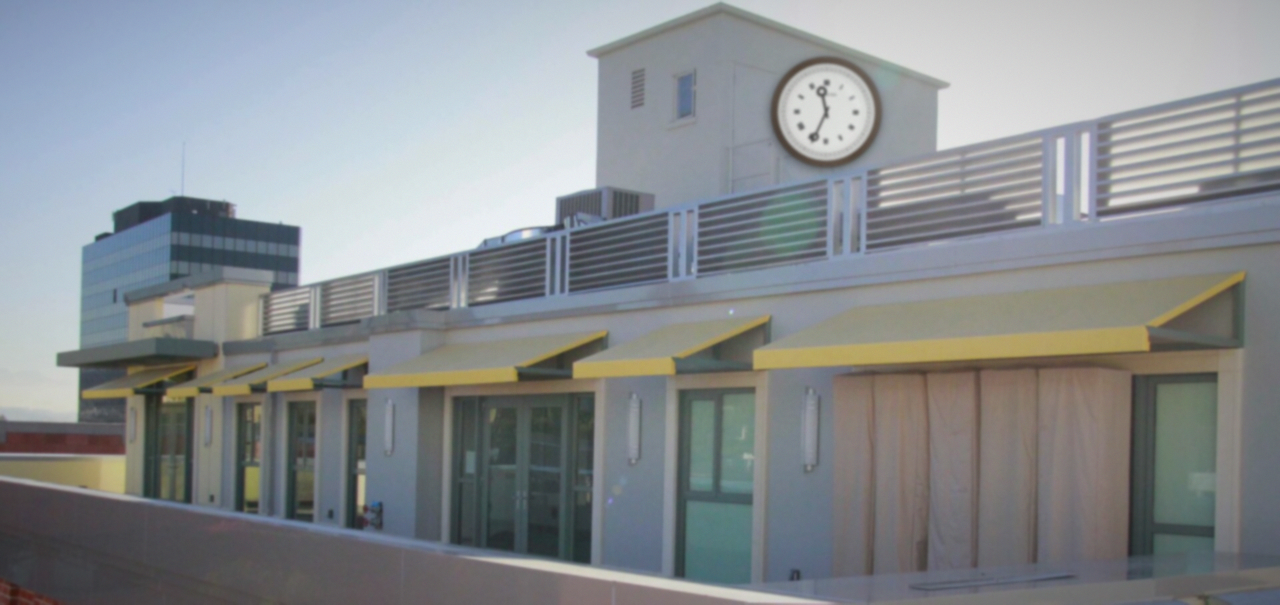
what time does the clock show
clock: 11:34
